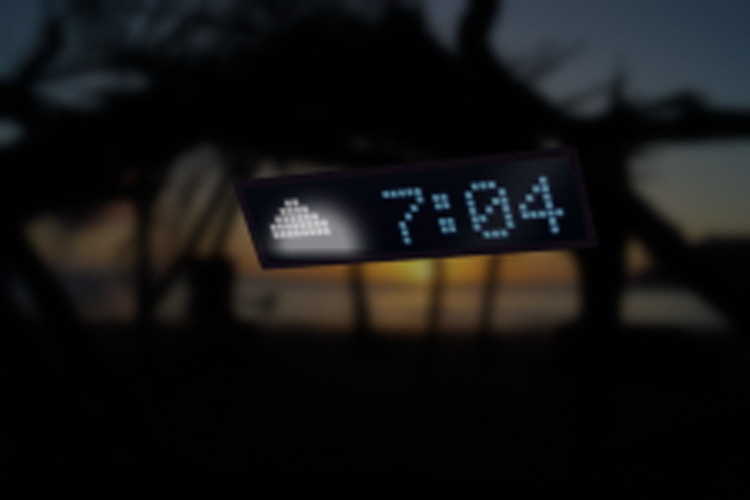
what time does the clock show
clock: 7:04
